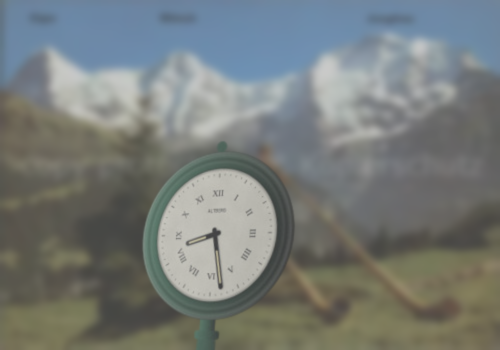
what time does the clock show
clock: 8:28
